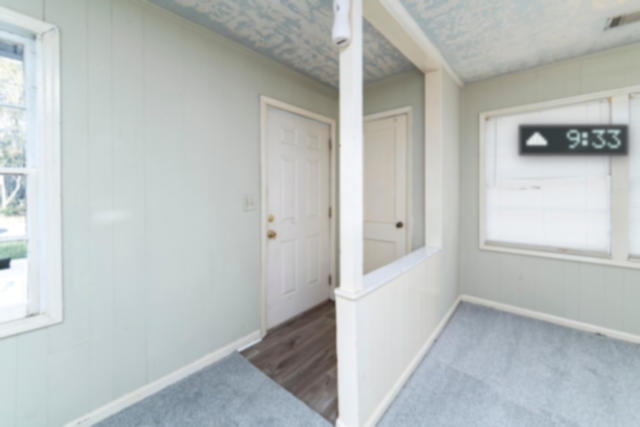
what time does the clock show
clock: 9:33
